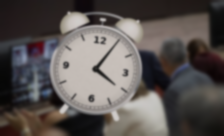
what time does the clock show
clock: 4:05
